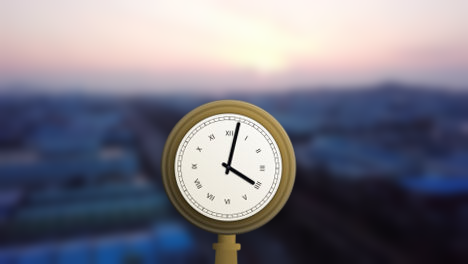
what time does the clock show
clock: 4:02
